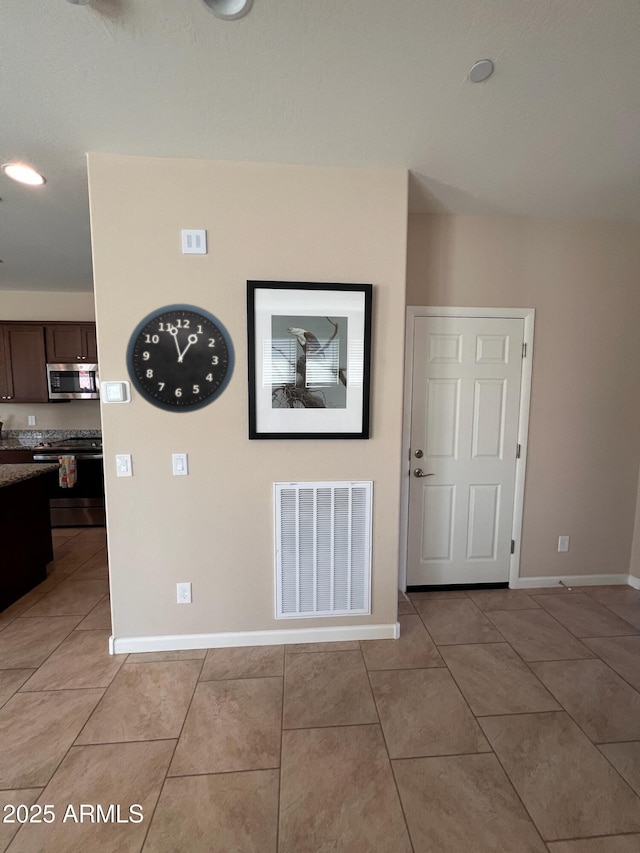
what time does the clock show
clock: 12:57
